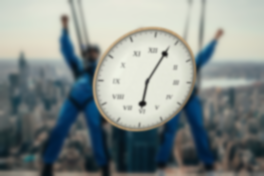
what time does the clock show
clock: 6:04
